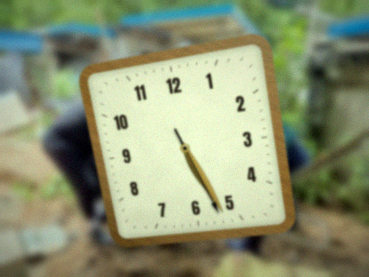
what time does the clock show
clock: 5:26:27
